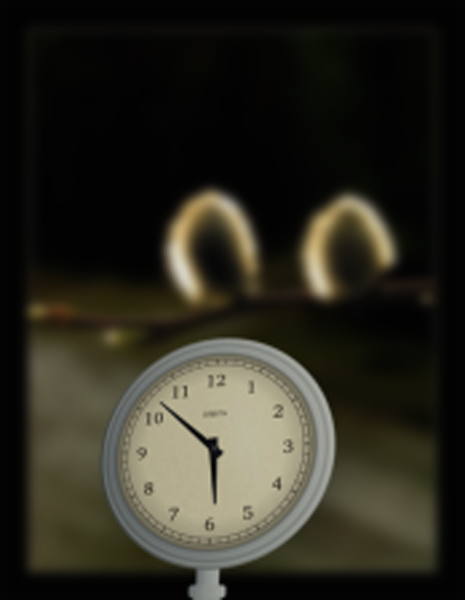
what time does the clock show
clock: 5:52
